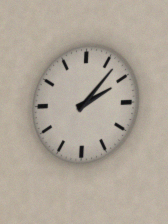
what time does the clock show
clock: 2:07
